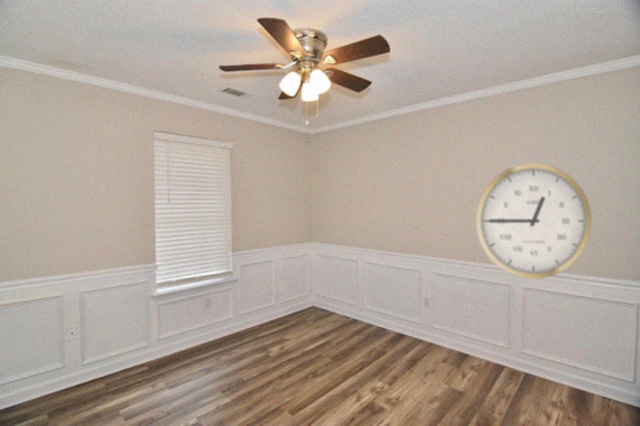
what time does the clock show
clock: 12:45
